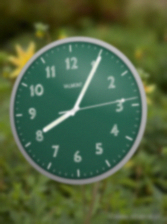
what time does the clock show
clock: 8:05:14
